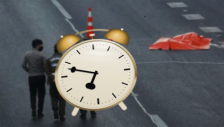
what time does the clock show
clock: 6:48
